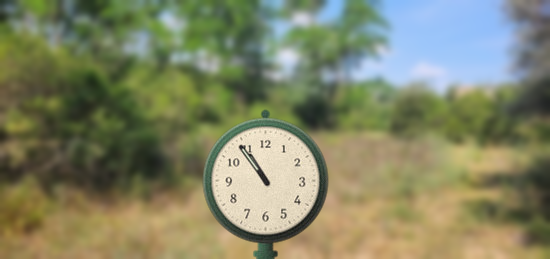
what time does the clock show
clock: 10:54
